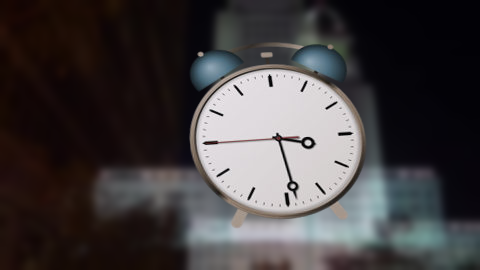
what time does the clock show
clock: 3:28:45
